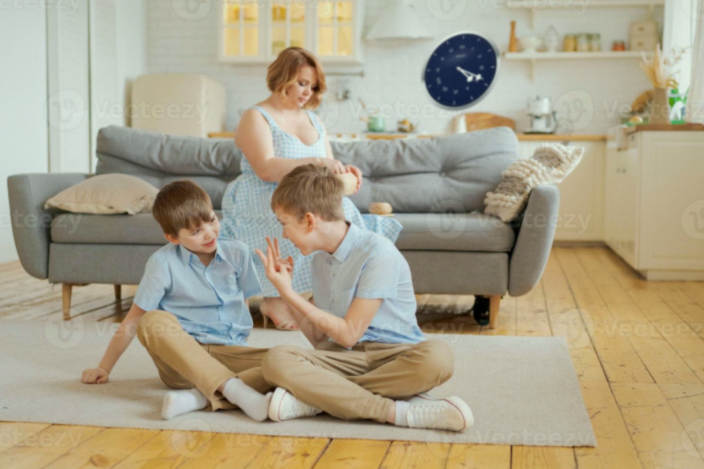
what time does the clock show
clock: 4:19
